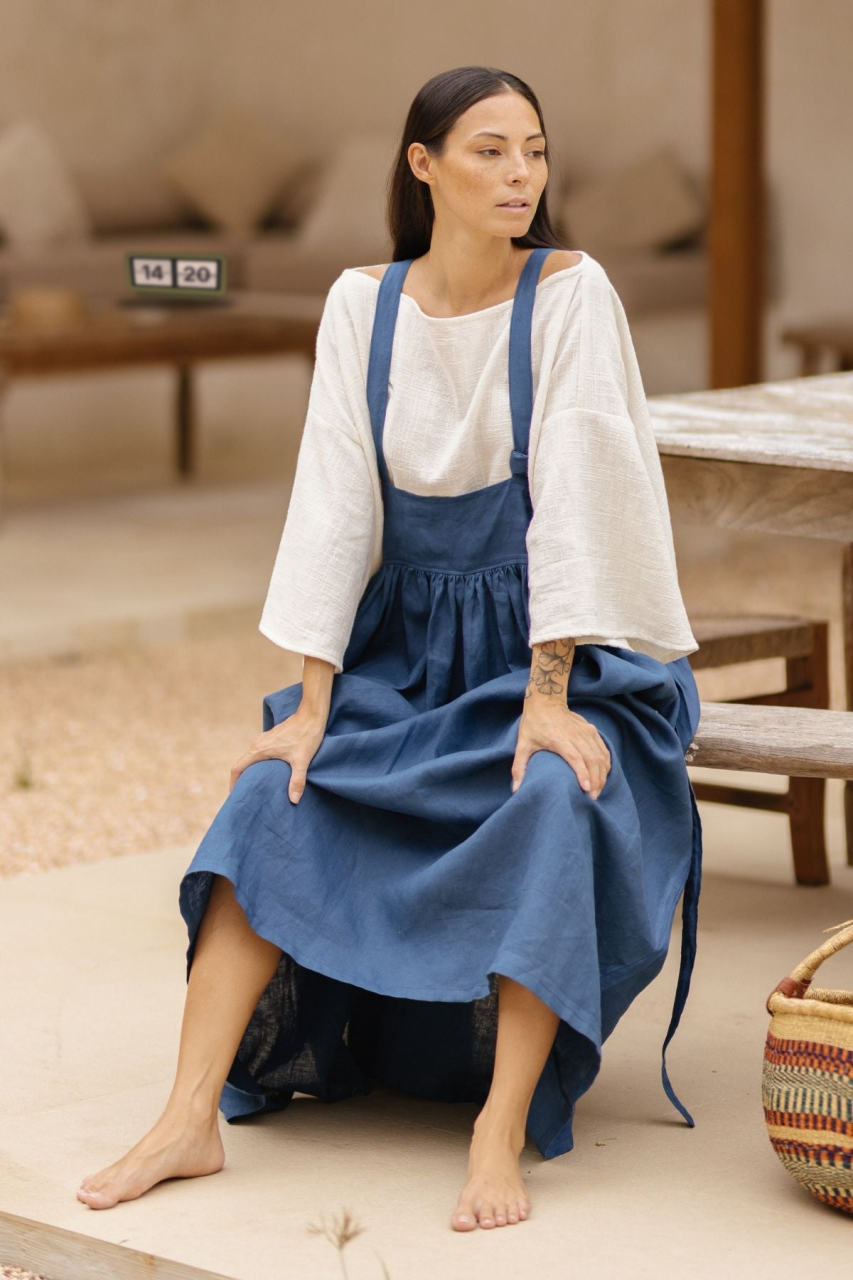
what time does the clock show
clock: 14:20
